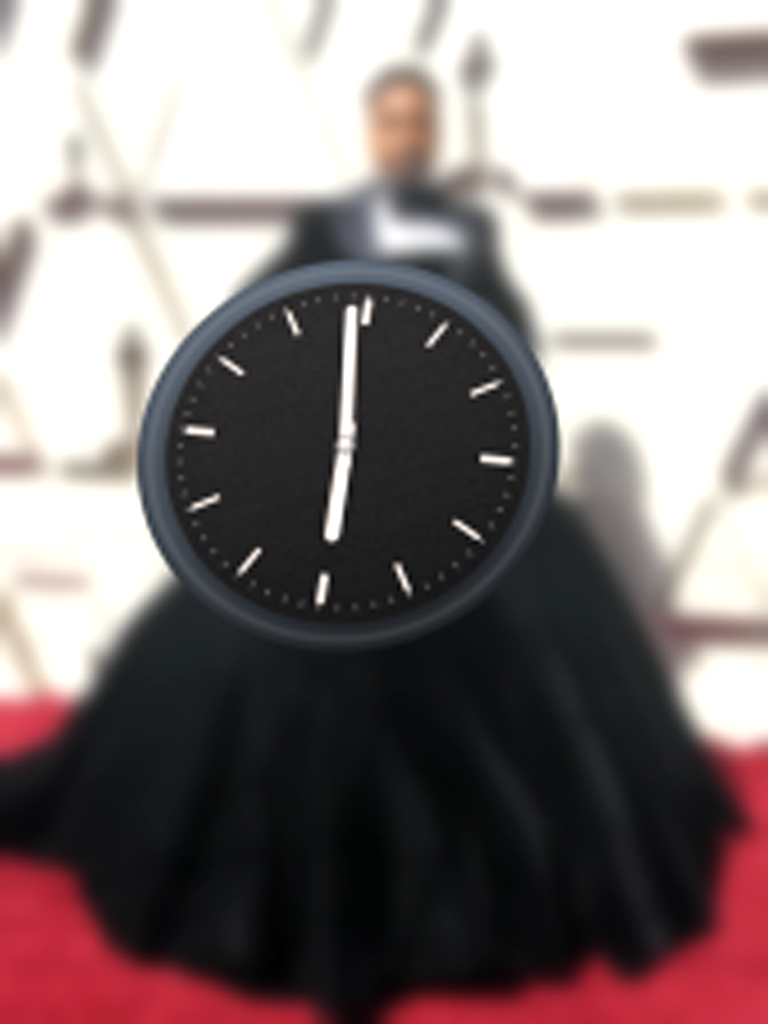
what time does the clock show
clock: 5:59
